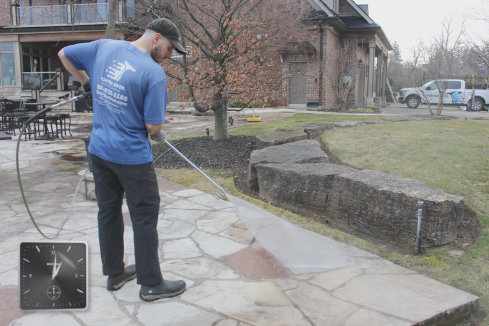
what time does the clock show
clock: 1:01
